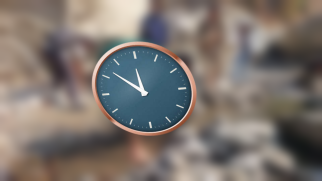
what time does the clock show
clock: 11:52
